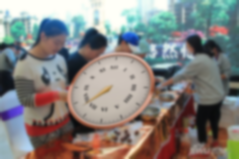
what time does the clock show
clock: 7:38
